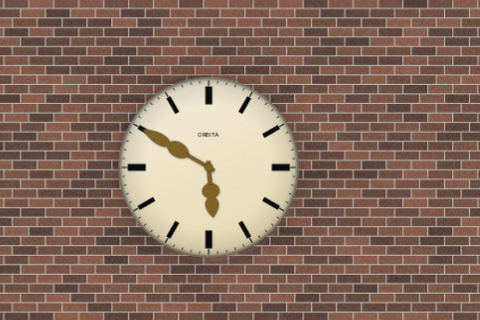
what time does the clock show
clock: 5:50
